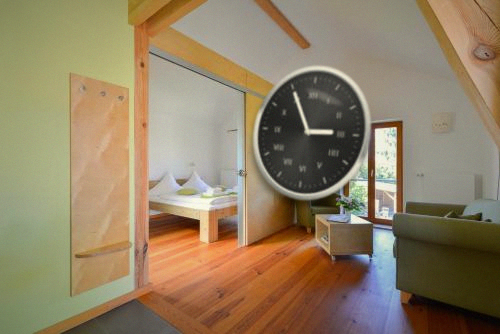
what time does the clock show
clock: 2:55
